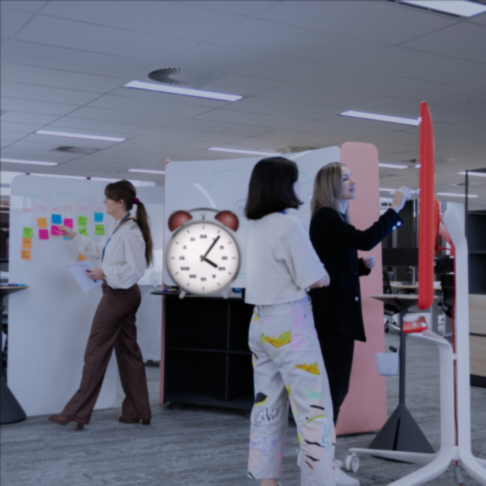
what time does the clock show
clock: 4:06
